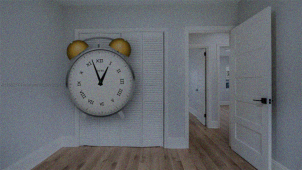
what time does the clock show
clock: 12:57
